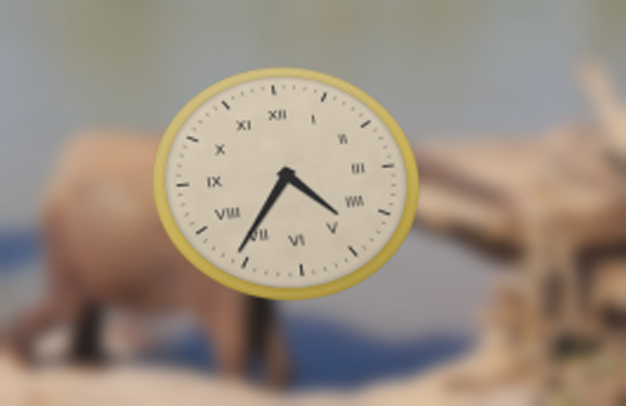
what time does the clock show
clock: 4:36
